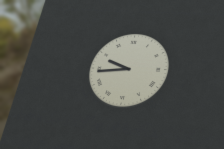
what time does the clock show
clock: 9:44
